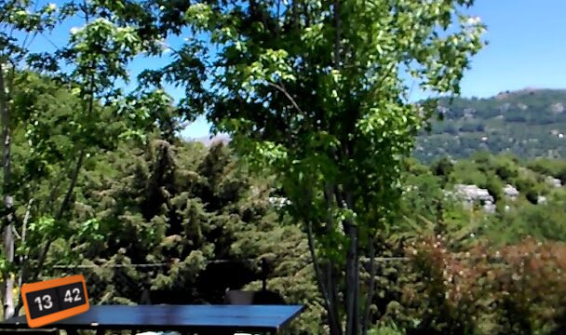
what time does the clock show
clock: 13:42
